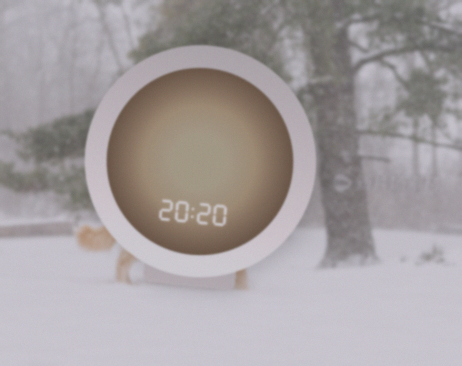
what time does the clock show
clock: 20:20
